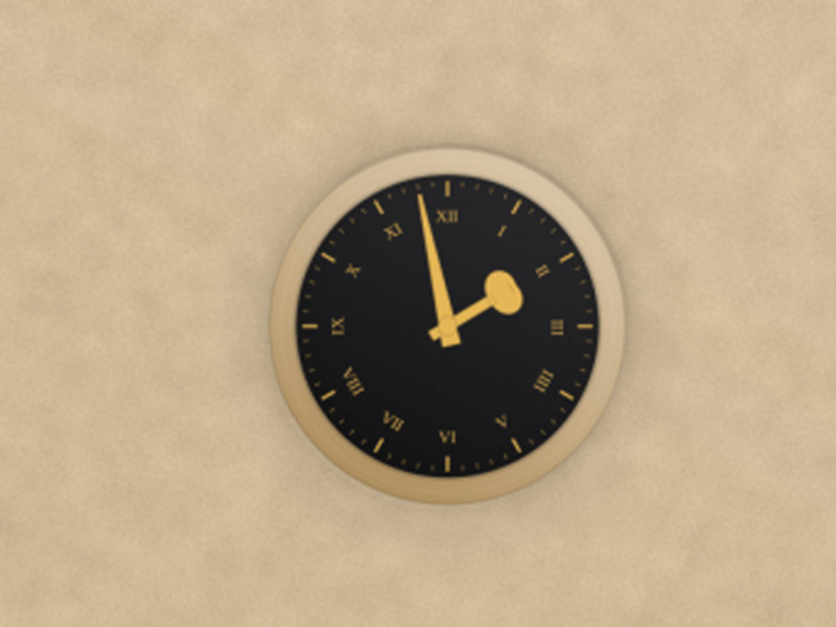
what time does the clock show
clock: 1:58
